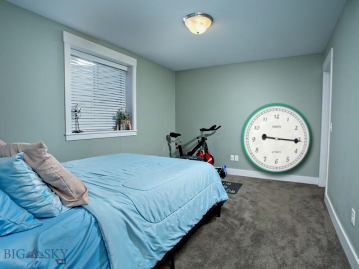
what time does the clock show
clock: 9:16
